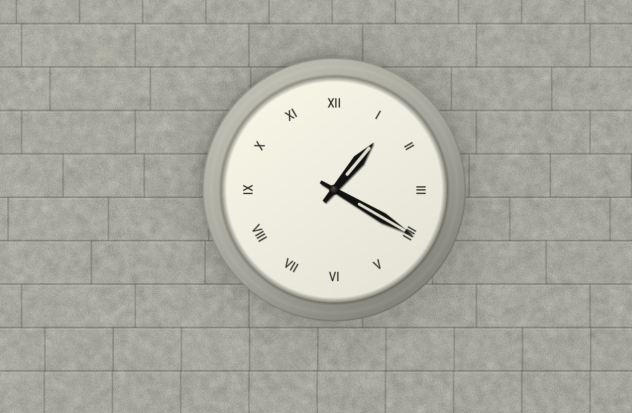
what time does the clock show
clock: 1:20
